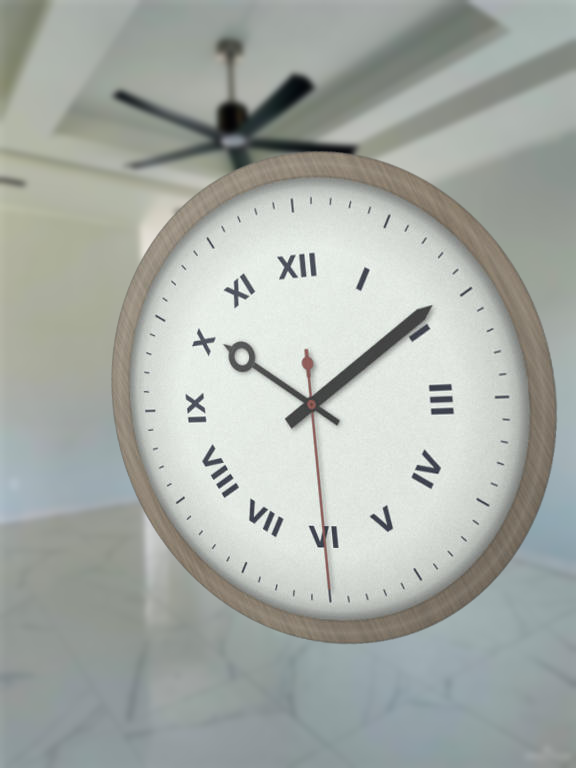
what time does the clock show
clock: 10:09:30
